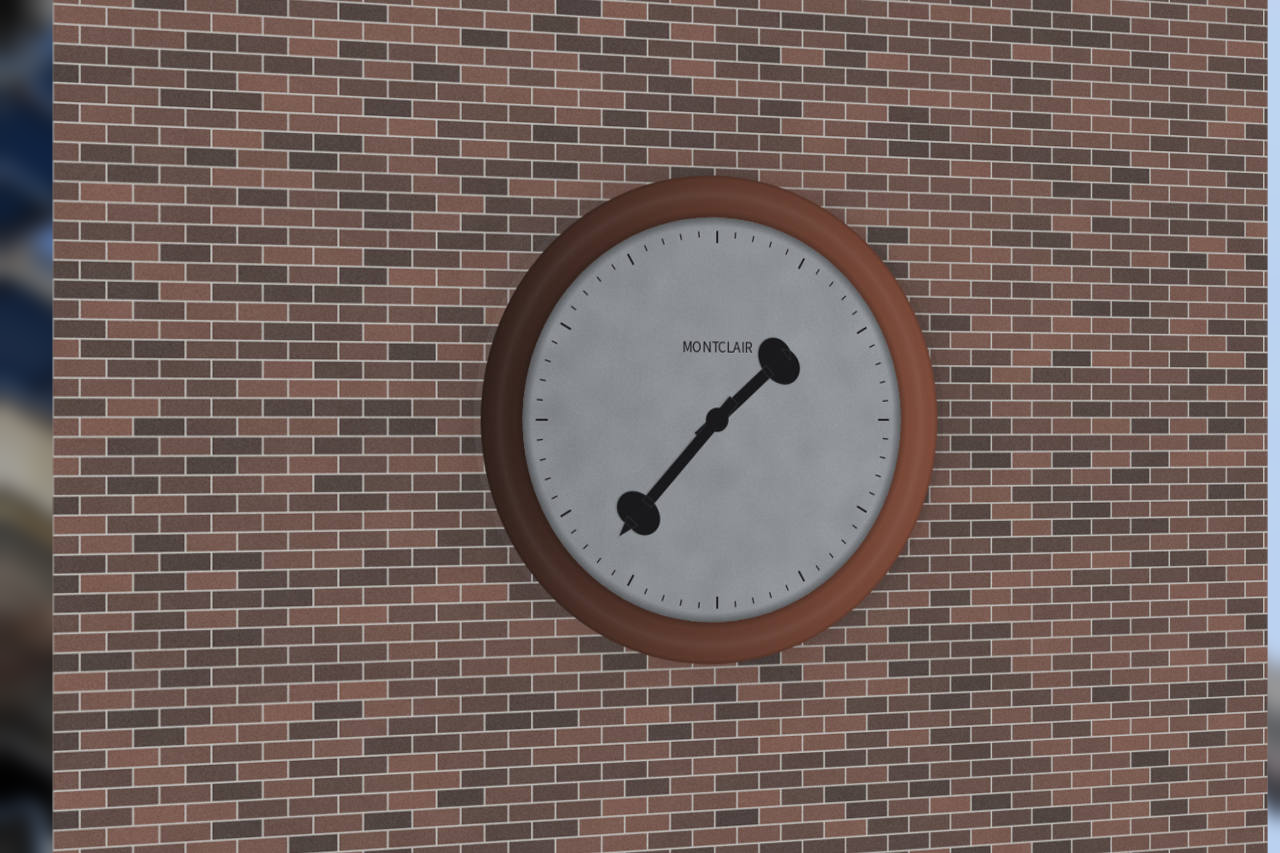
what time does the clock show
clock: 1:37
